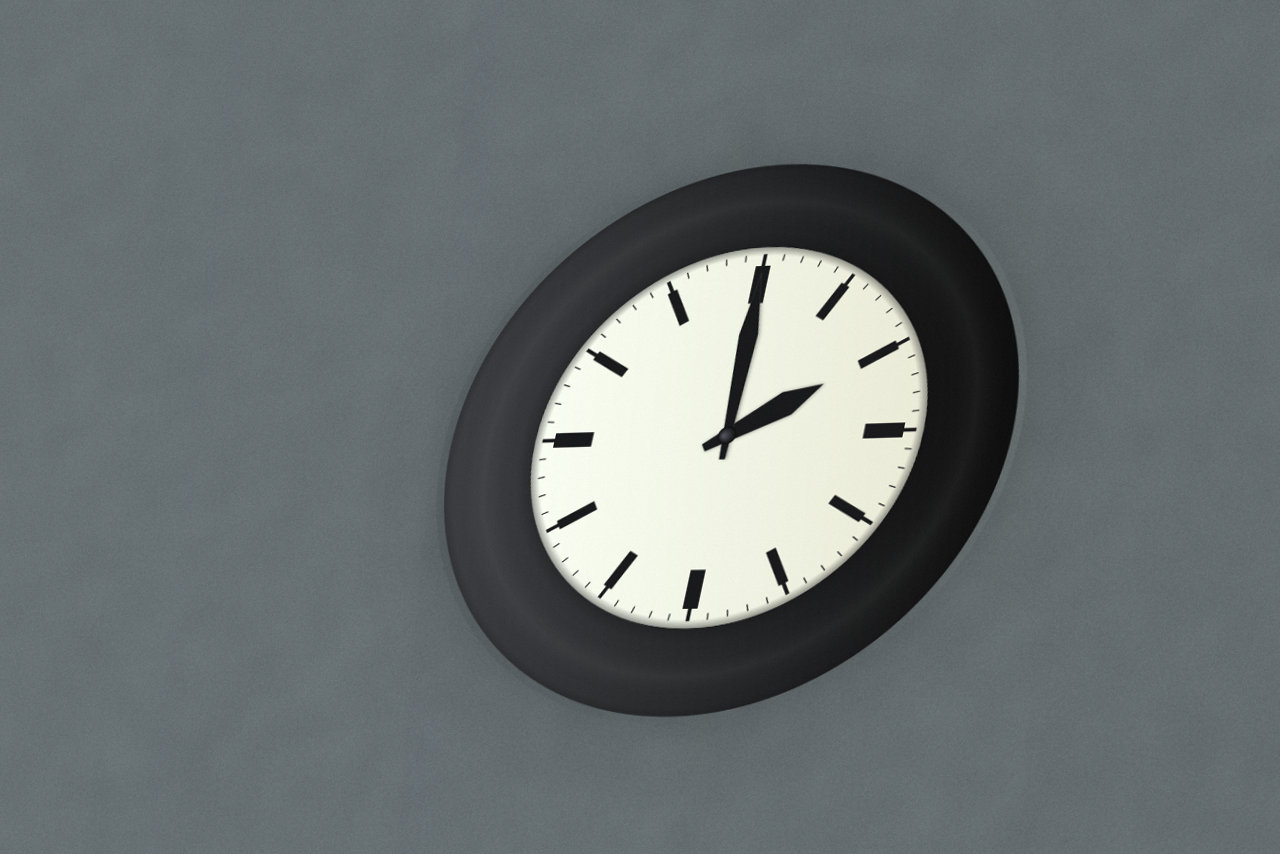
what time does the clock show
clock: 2:00
